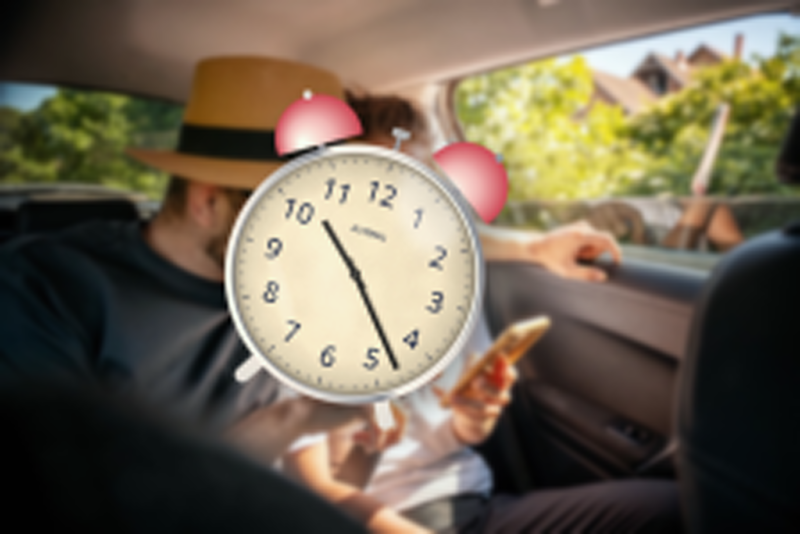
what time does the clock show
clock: 10:23
